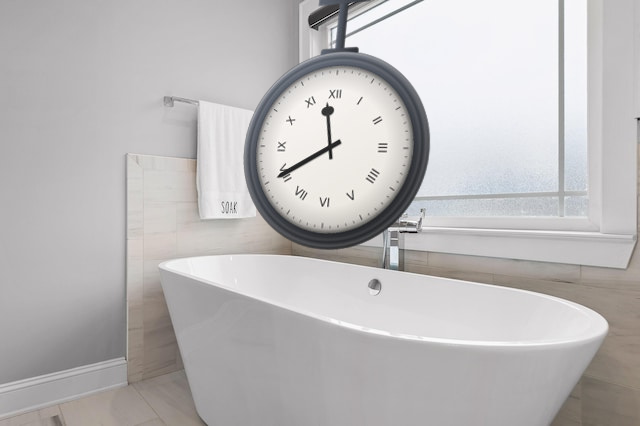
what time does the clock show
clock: 11:40
